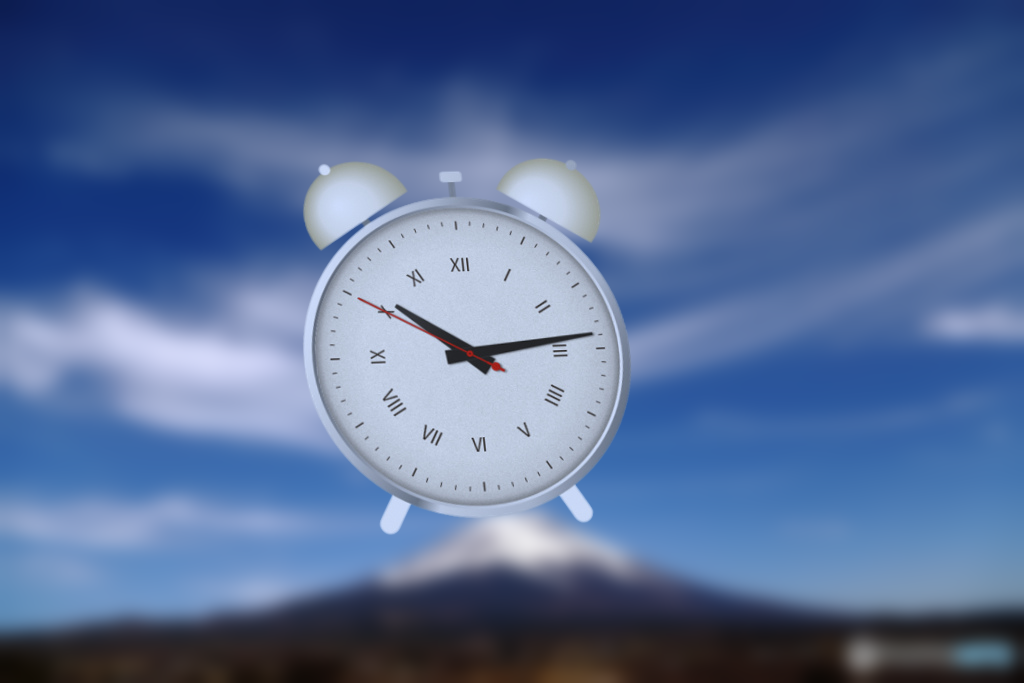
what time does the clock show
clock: 10:13:50
